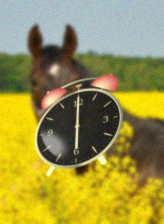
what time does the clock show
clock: 6:00
